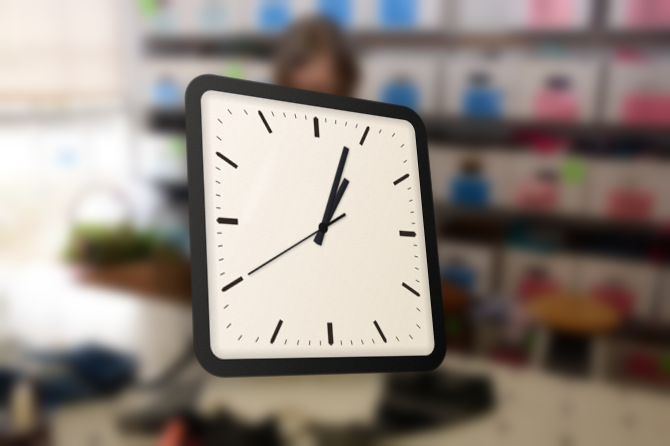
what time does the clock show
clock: 1:03:40
